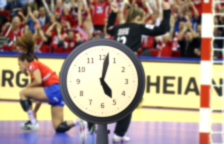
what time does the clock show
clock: 5:02
